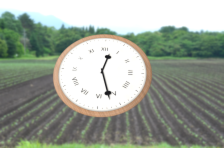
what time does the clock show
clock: 12:27
